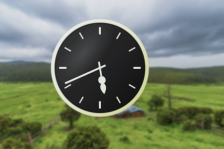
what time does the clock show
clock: 5:41
